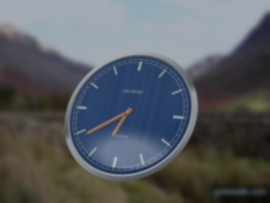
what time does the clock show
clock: 6:39
